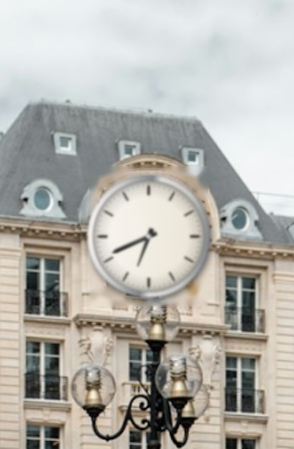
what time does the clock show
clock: 6:41
